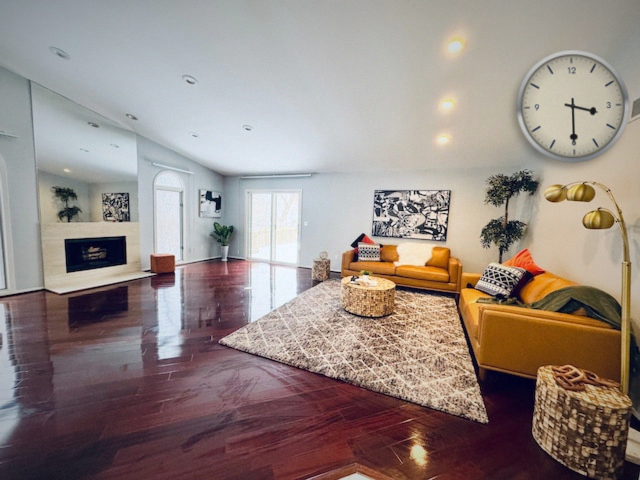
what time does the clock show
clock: 3:30
